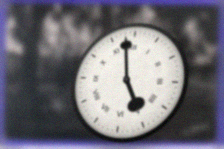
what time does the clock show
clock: 4:58
